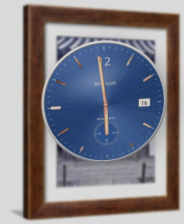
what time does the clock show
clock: 5:59
